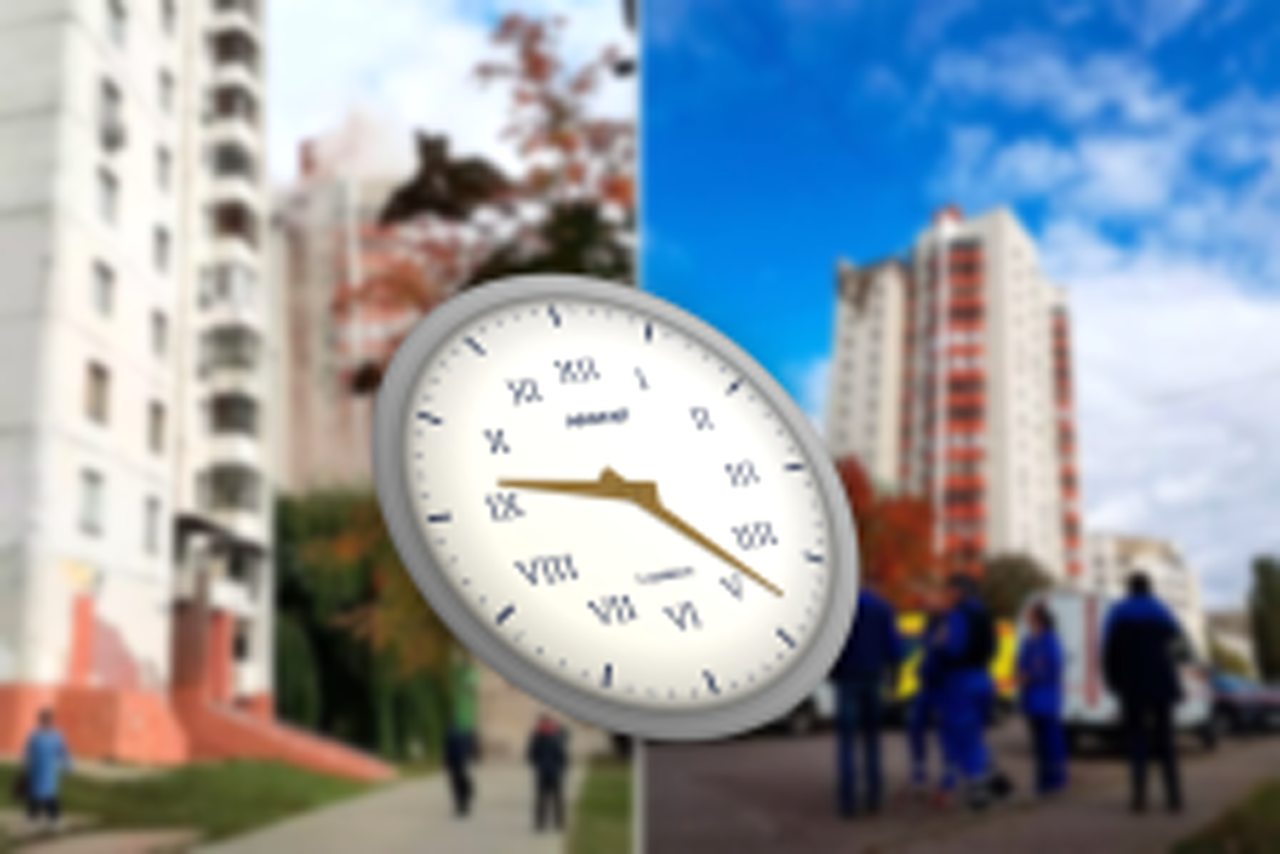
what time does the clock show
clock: 9:23
